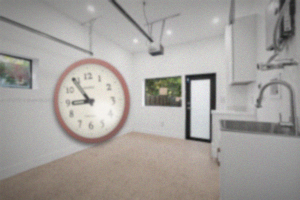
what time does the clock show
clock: 8:54
